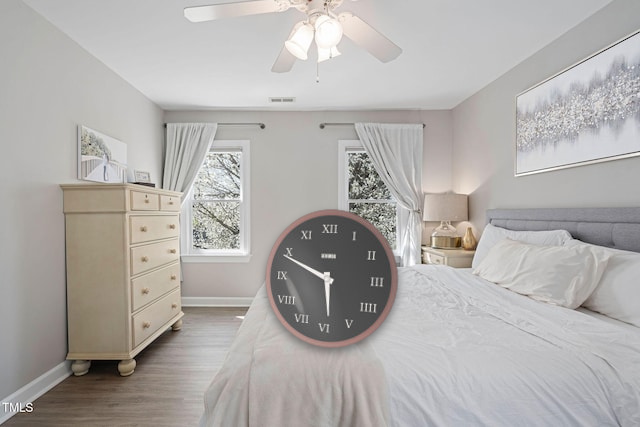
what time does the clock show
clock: 5:49
